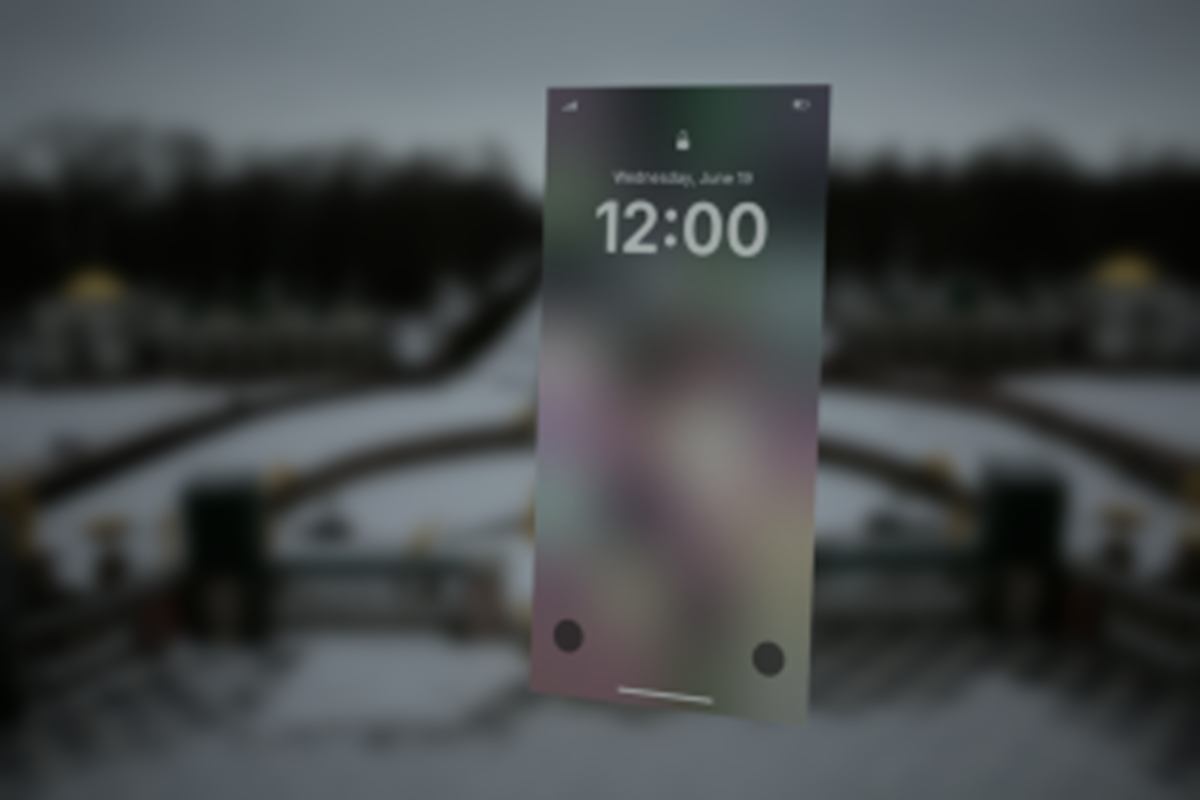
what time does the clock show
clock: 12:00
